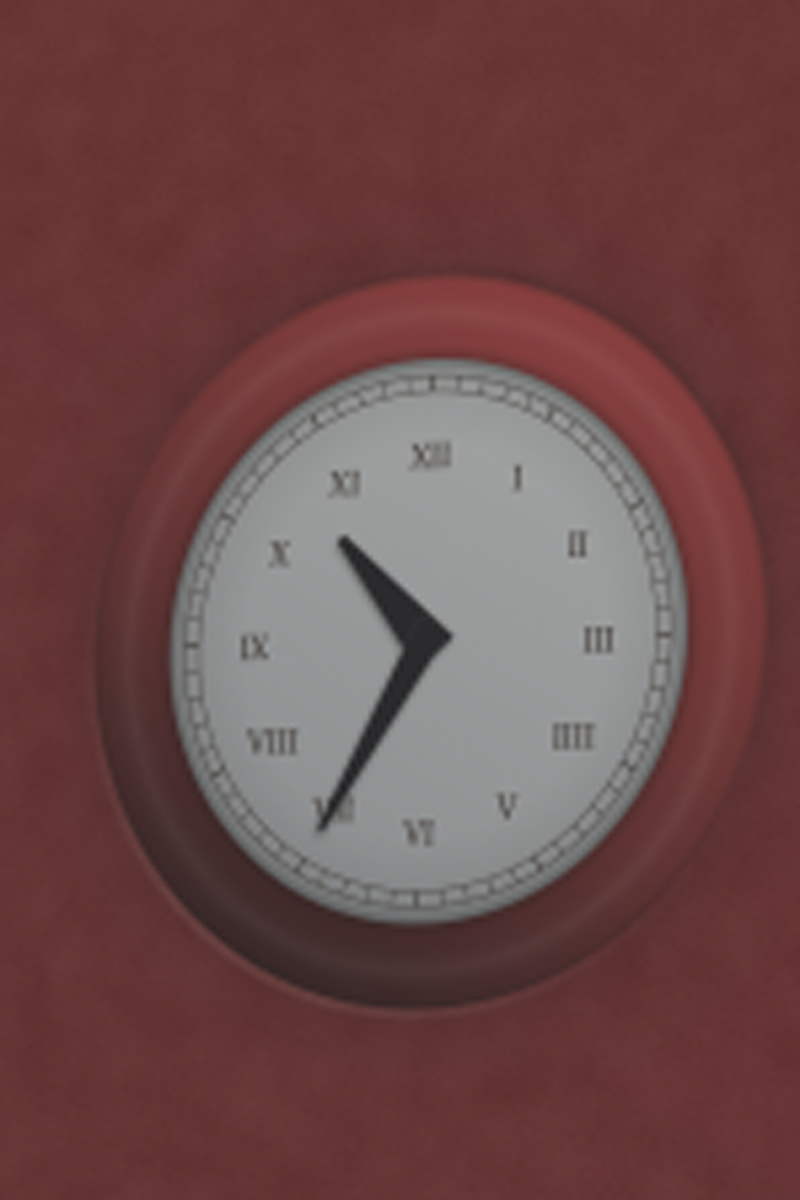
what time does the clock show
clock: 10:35
